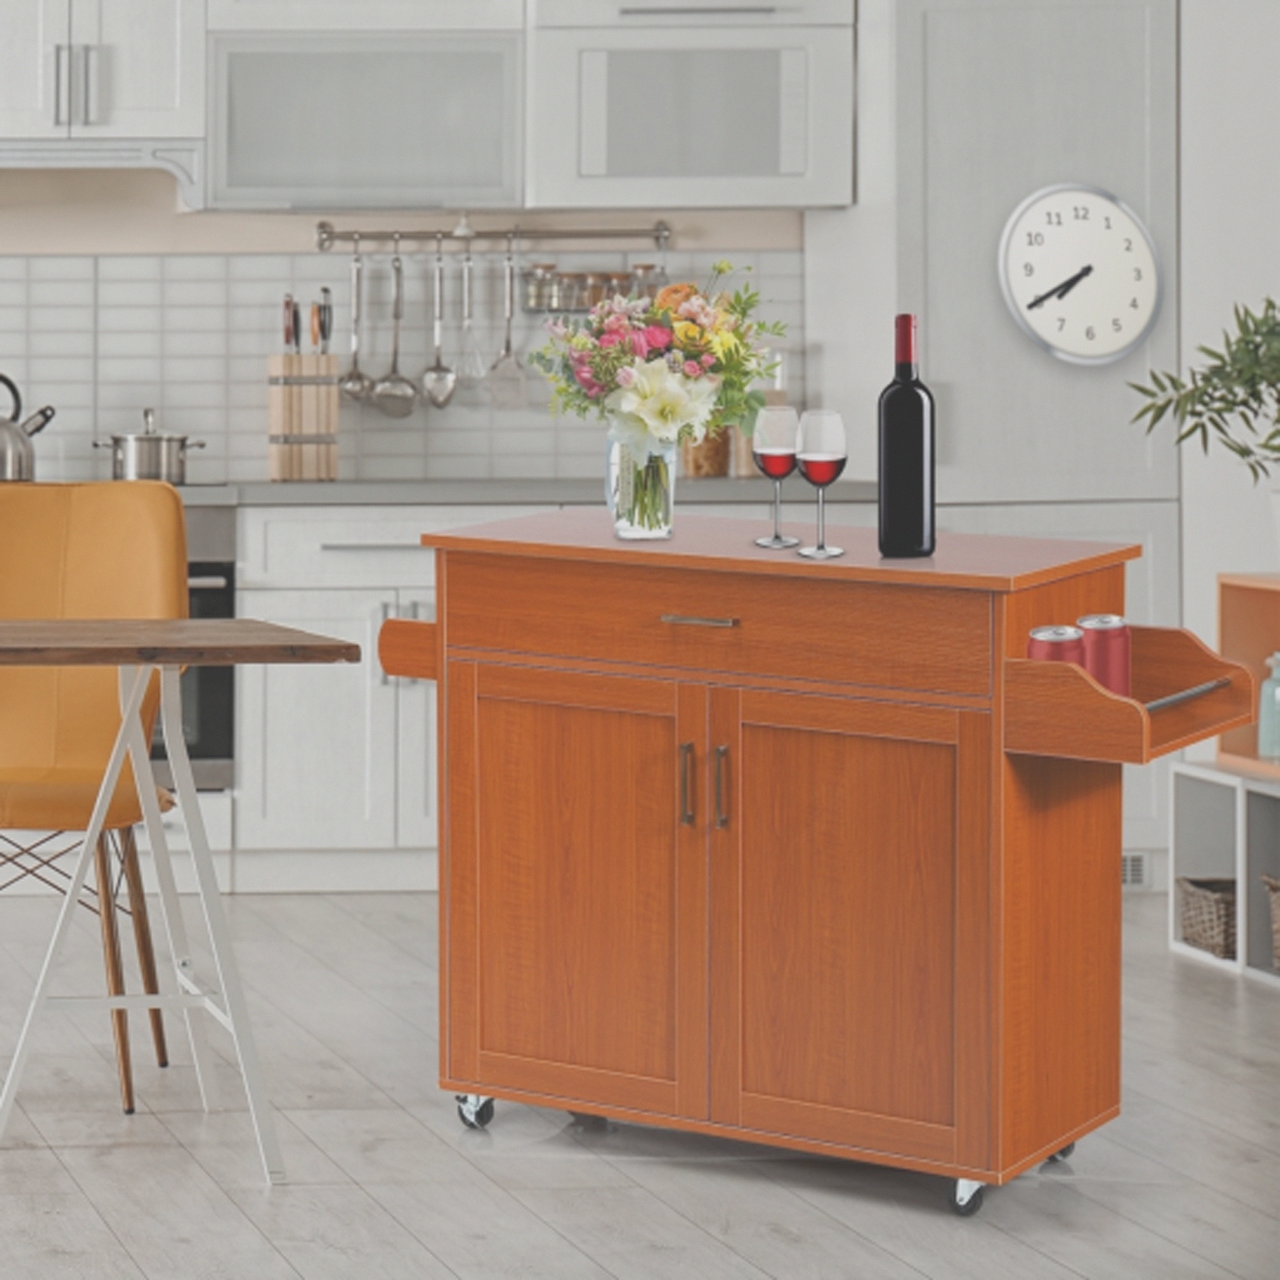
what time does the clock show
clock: 7:40
